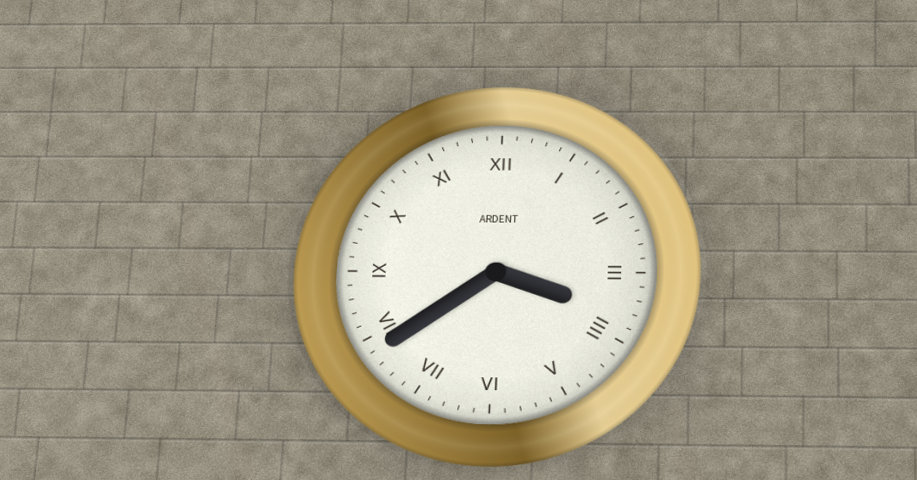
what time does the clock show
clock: 3:39
